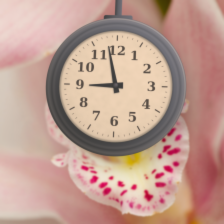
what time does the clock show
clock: 8:58
